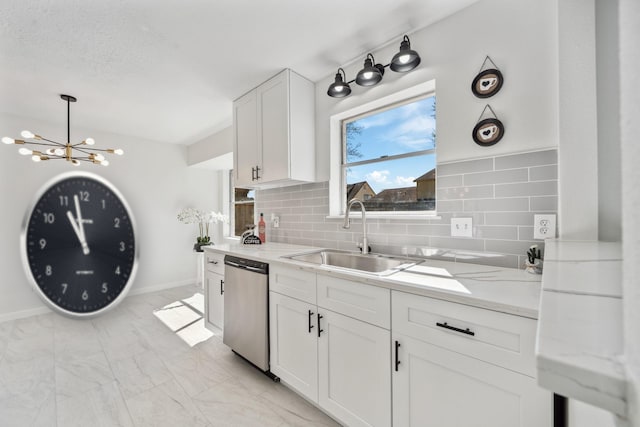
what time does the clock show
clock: 10:58
